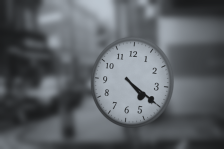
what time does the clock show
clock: 4:20
